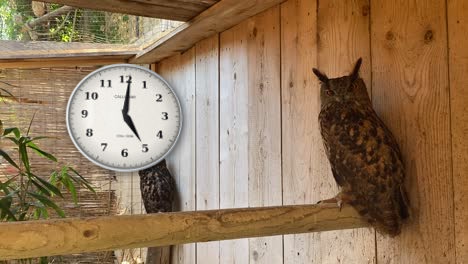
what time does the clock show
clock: 5:01
